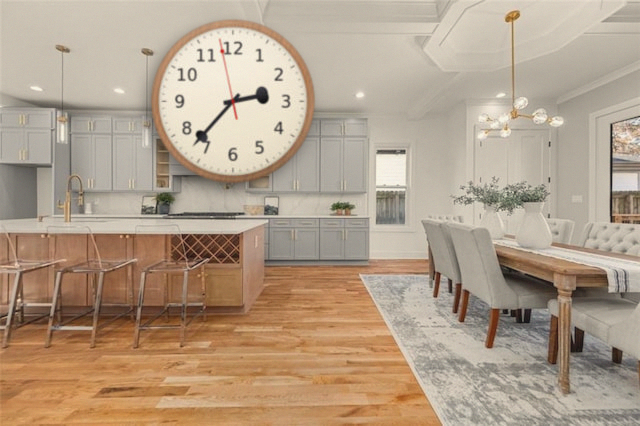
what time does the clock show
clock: 2:36:58
